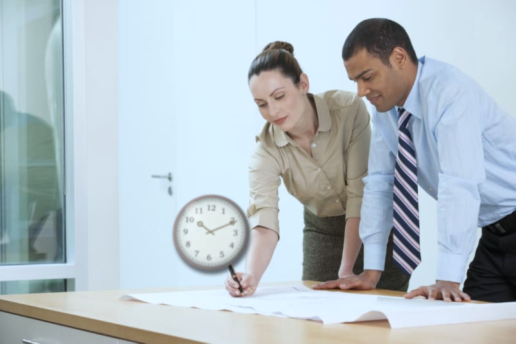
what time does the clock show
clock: 10:11
